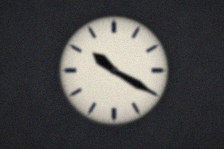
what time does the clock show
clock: 10:20
